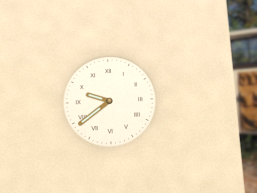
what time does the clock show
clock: 9:39
